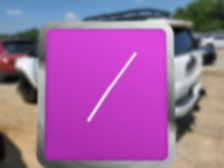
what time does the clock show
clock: 7:06
